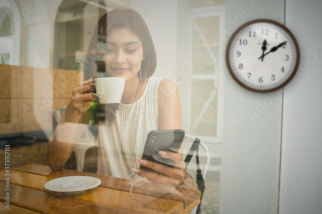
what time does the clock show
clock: 12:09
